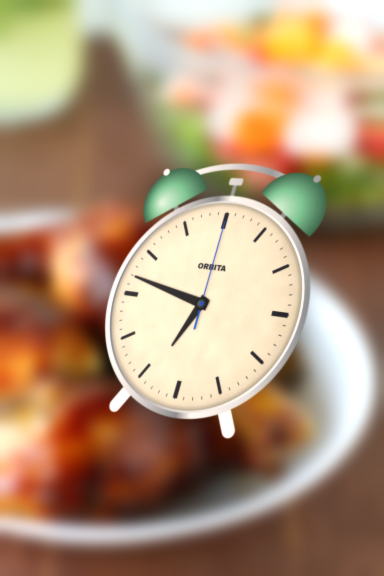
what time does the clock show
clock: 6:47:00
